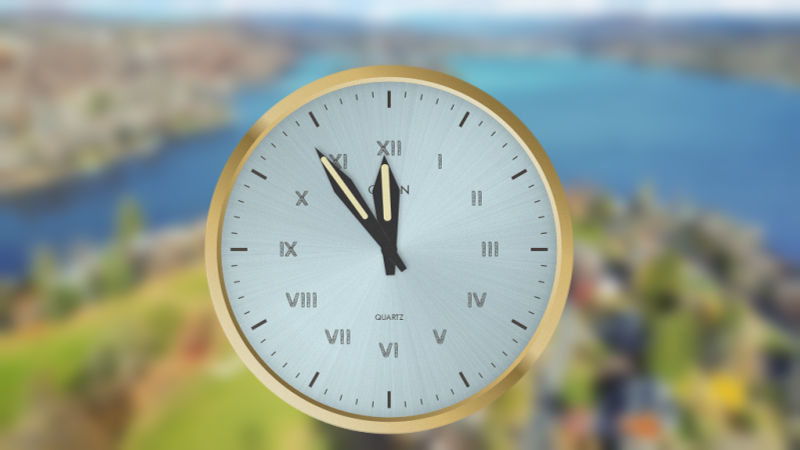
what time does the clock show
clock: 11:54
